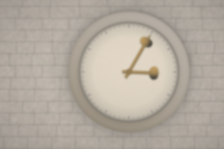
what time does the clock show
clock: 3:05
